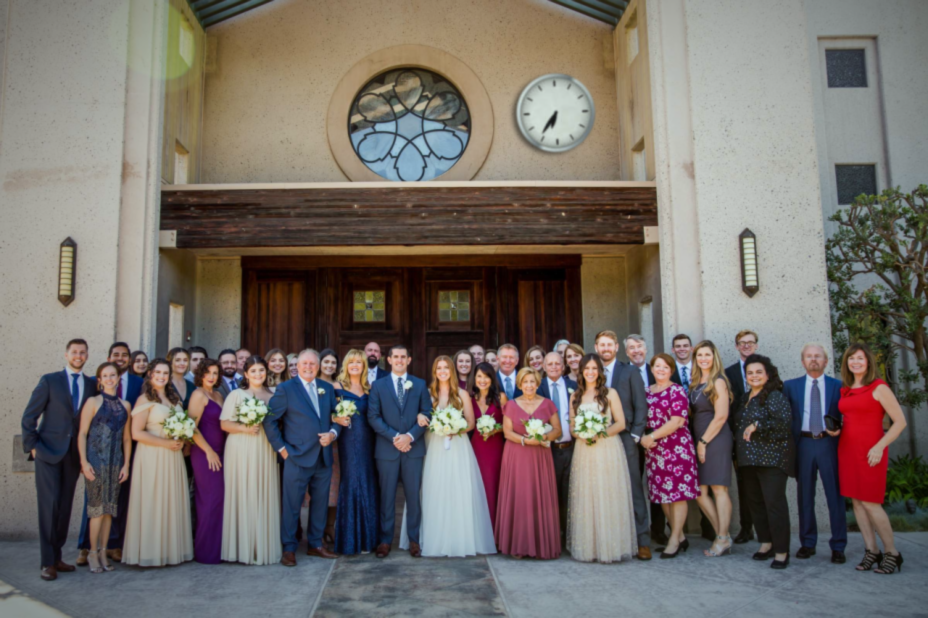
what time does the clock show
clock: 6:36
